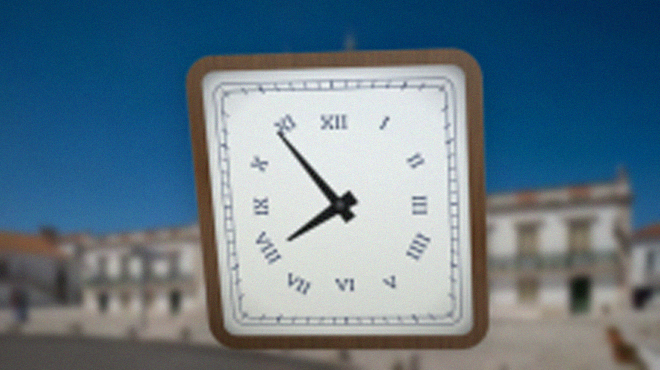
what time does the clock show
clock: 7:54
